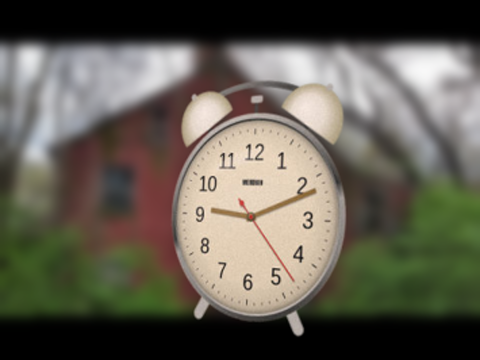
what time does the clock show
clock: 9:11:23
